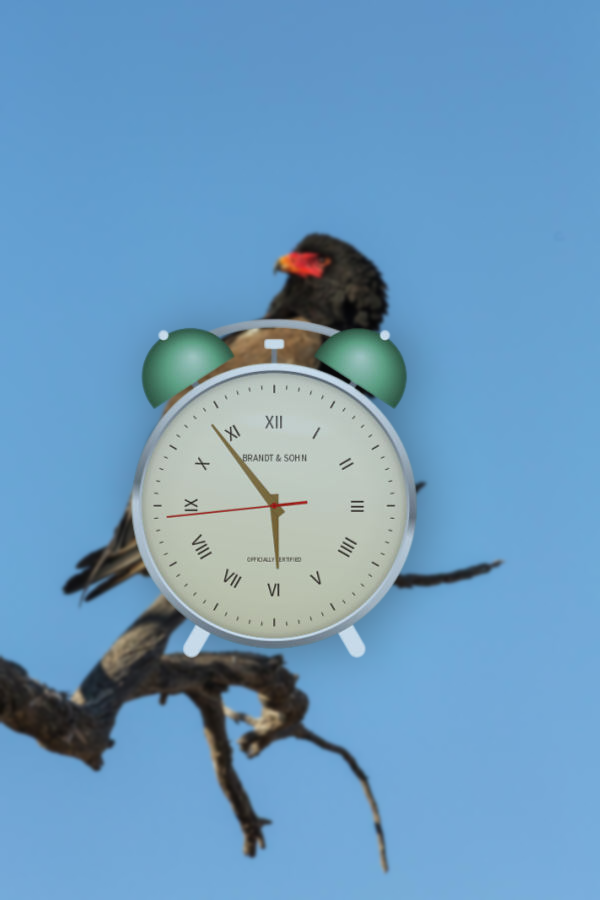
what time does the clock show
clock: 5:53:44
